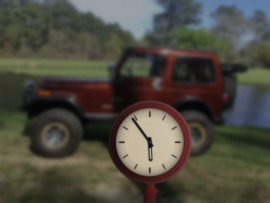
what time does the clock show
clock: 5:54
